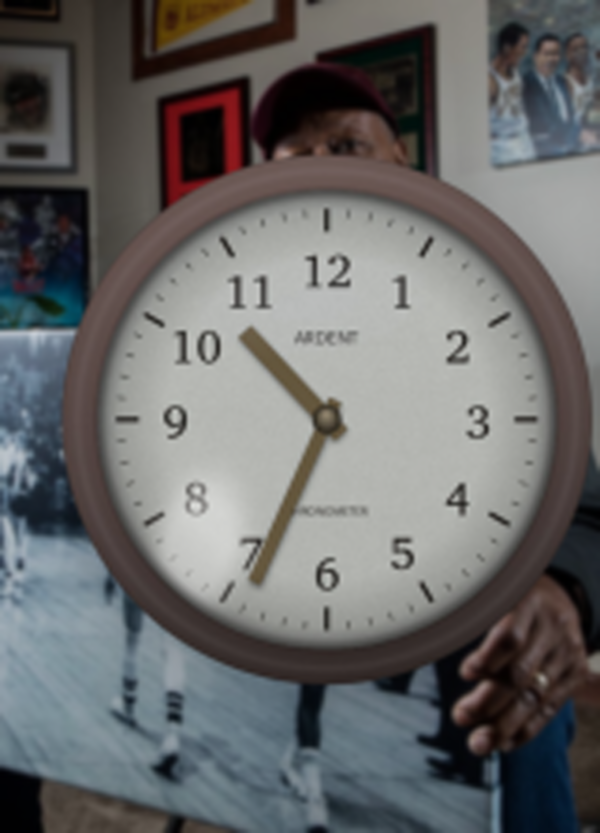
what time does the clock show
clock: 10:34
